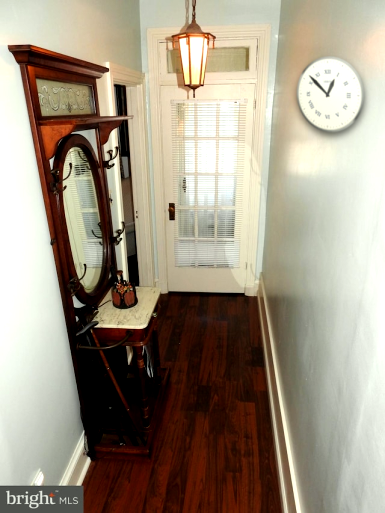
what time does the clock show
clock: 12:52
